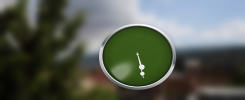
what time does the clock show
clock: 5:28
